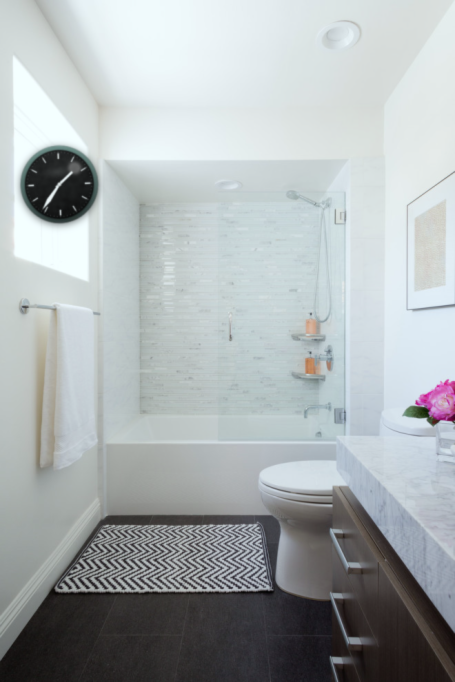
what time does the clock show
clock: 1:36
